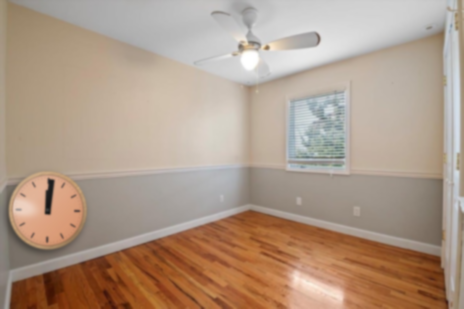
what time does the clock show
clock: 12:01
